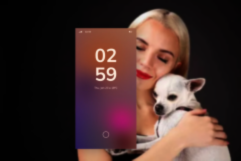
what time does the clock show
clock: 2:59
